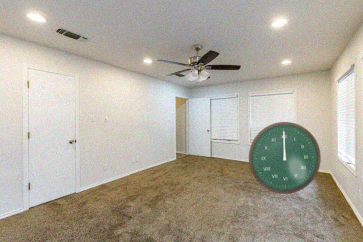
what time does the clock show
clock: 12:00
